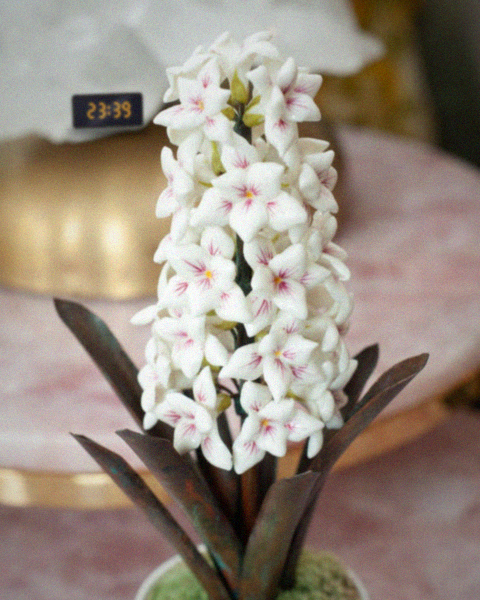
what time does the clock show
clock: 23:39
